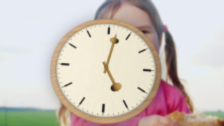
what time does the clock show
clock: 5:02
